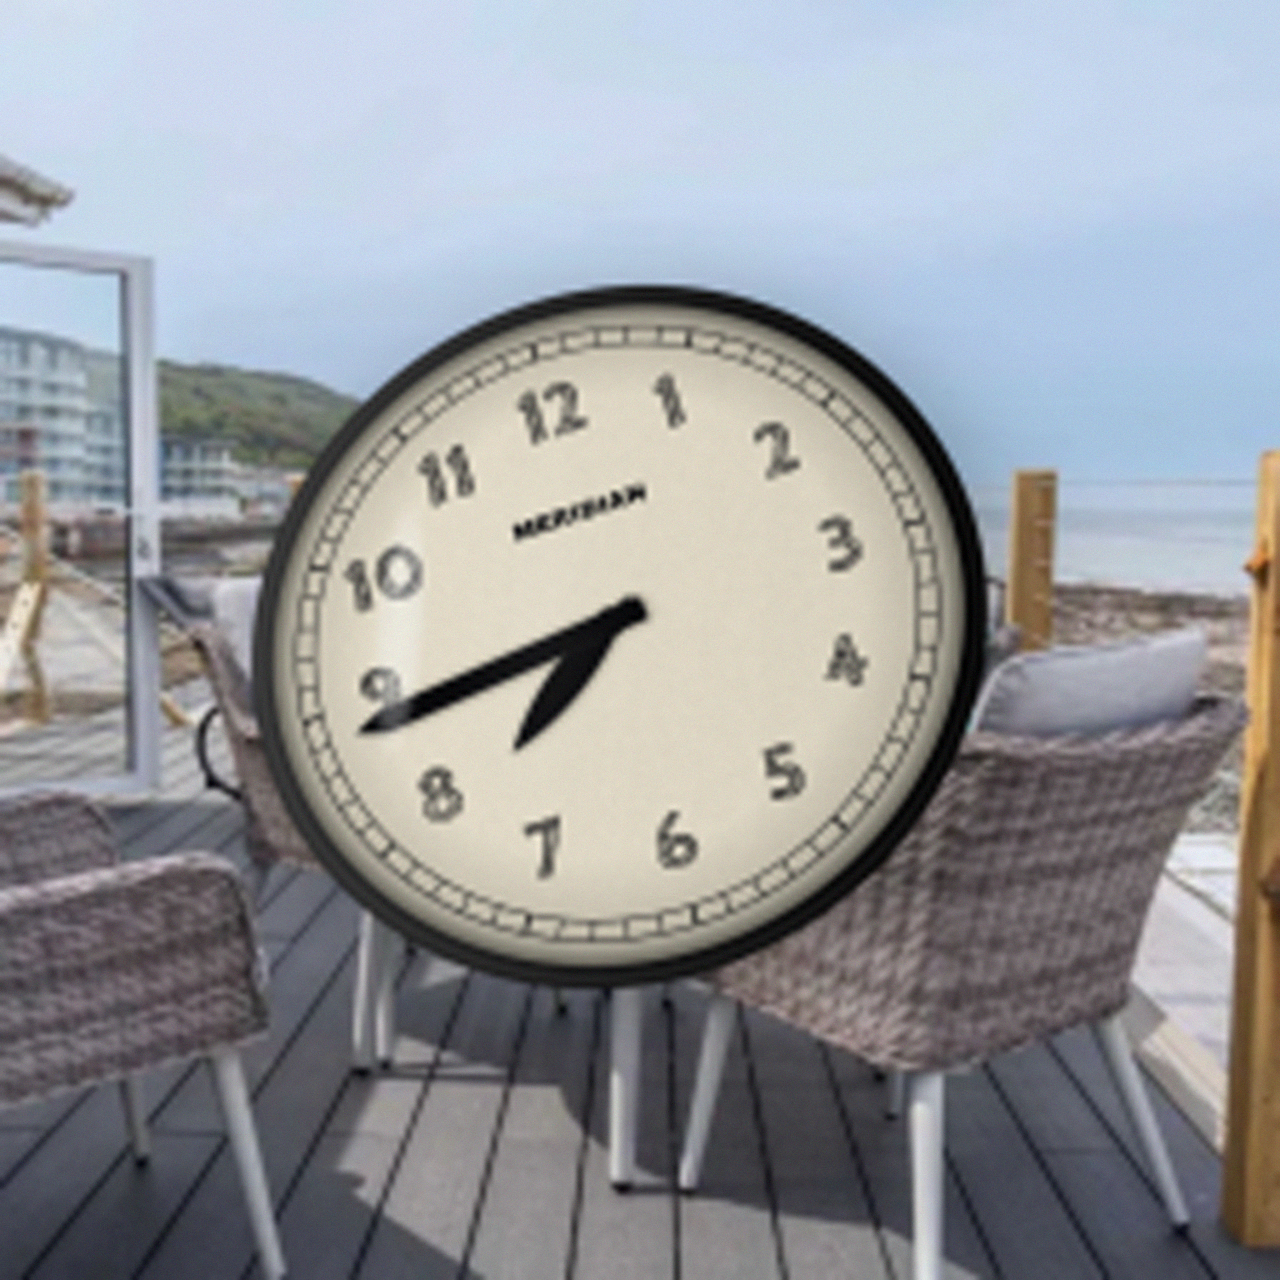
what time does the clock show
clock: 7:44
